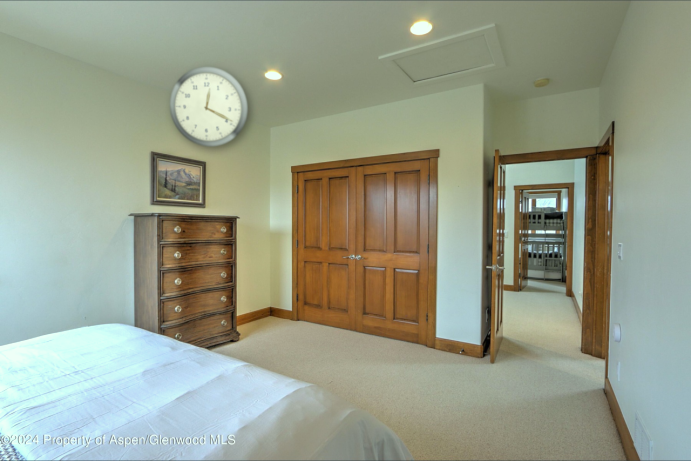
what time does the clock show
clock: 12:19
